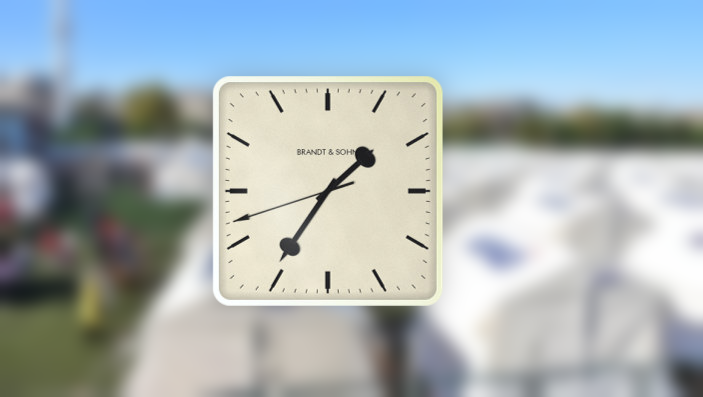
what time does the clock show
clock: 1:35:42
